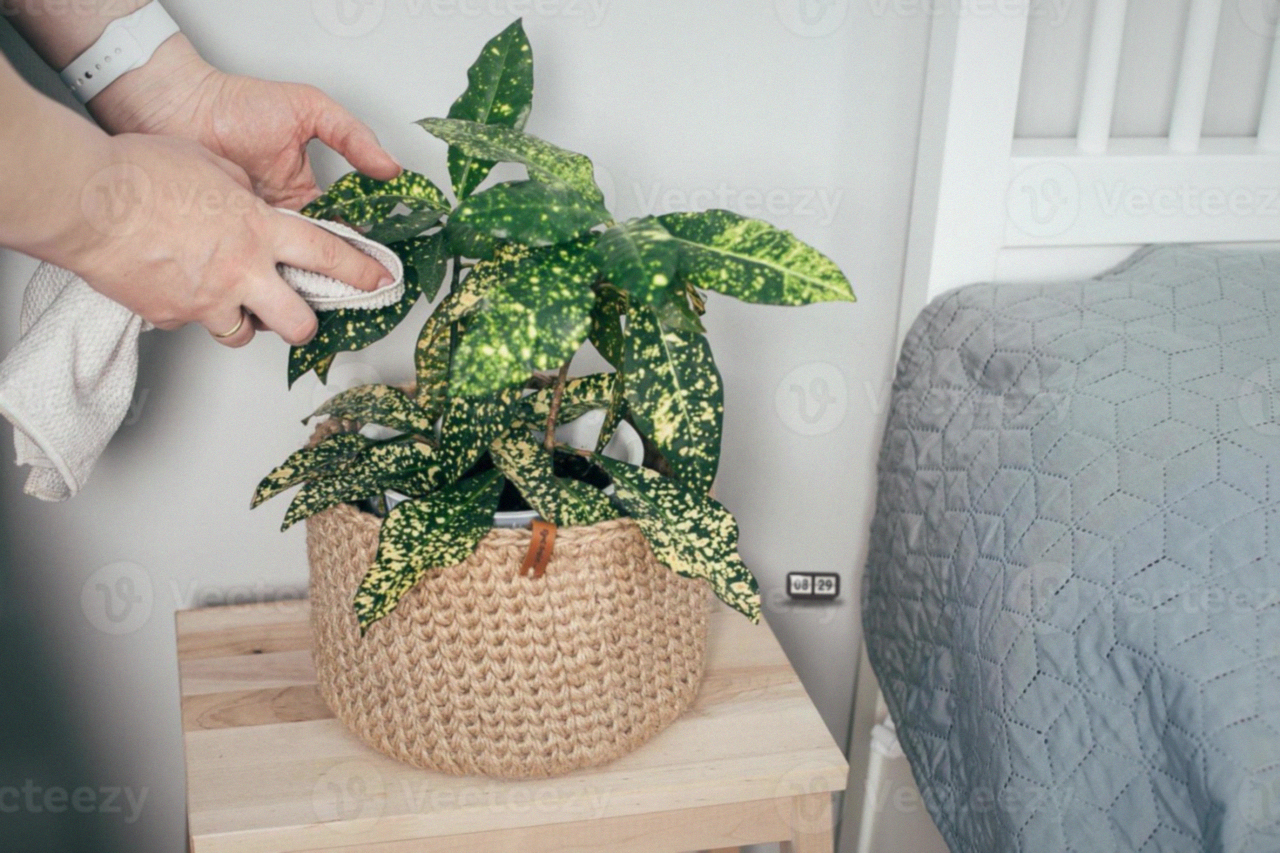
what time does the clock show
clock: 8:29
